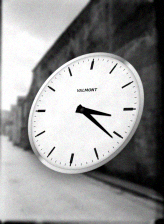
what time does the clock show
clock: 3:21
